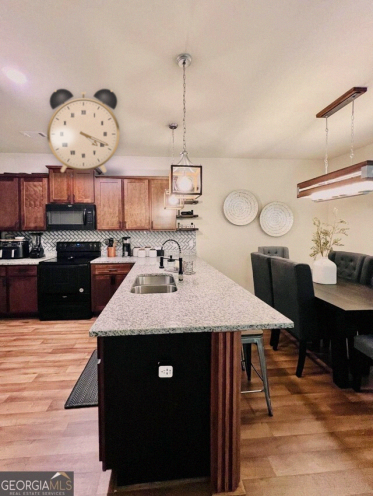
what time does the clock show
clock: 4:19
